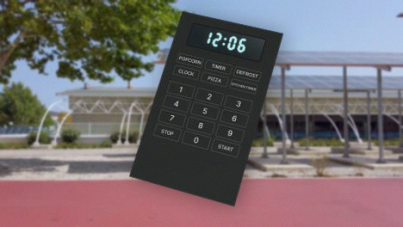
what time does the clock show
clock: 12:06
